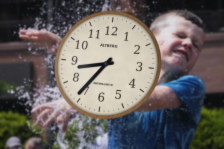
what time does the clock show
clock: 8:36
